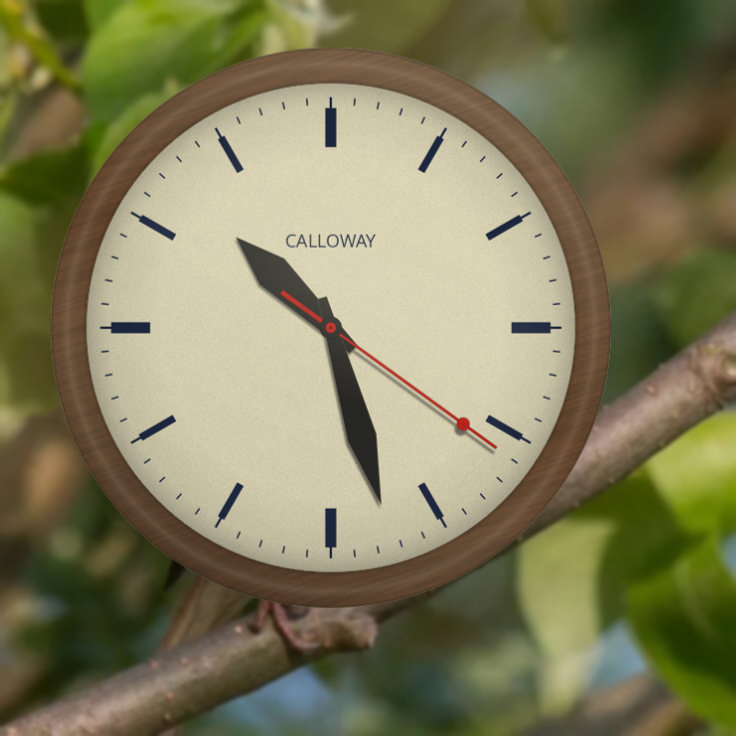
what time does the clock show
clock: 10:27:21
